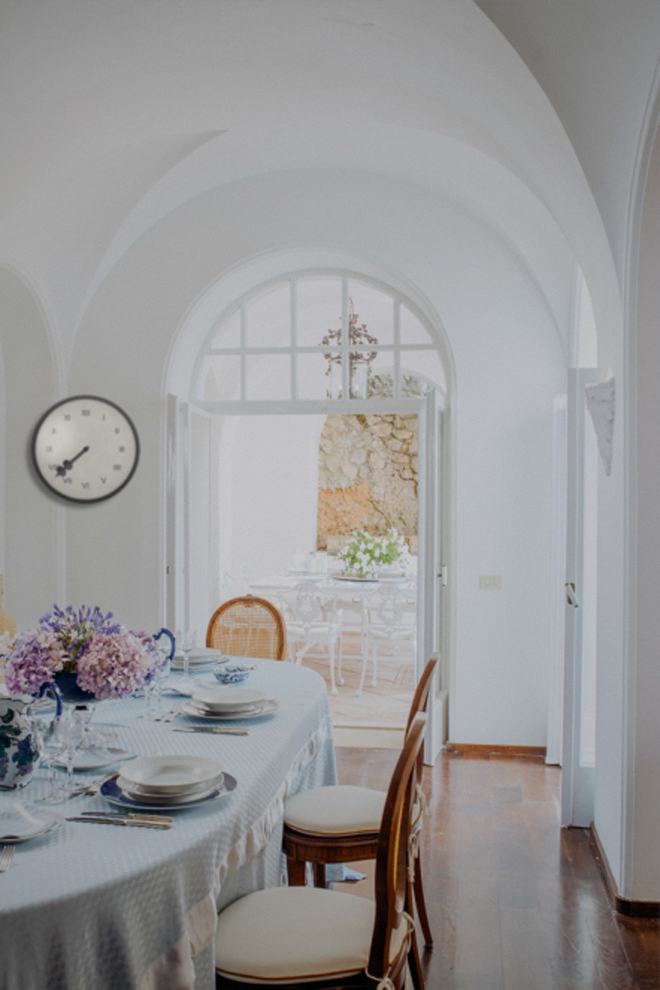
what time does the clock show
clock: 7:38
